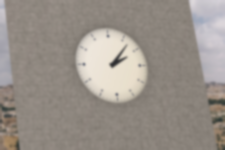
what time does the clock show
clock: 2:07
